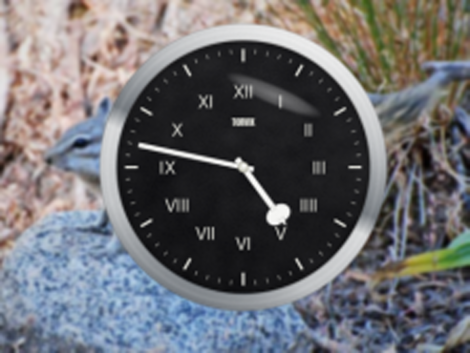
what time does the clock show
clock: 4:47
